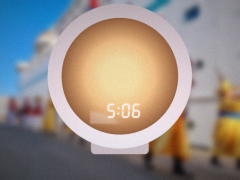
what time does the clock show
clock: 5:06
